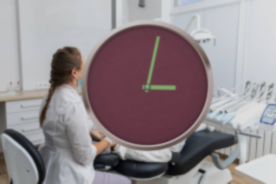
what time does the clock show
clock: 3:02
